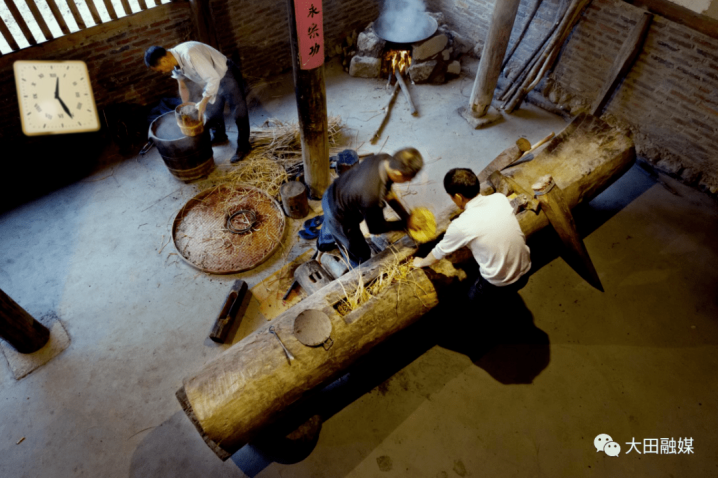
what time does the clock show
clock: 12:26
